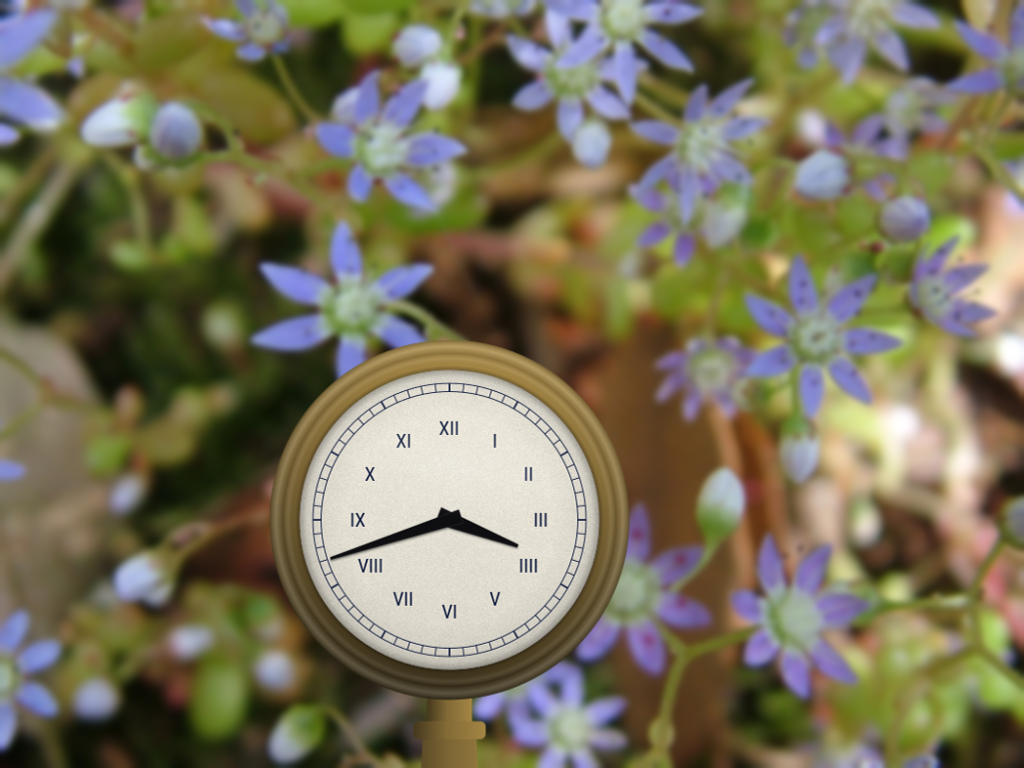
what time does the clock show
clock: 3:42
